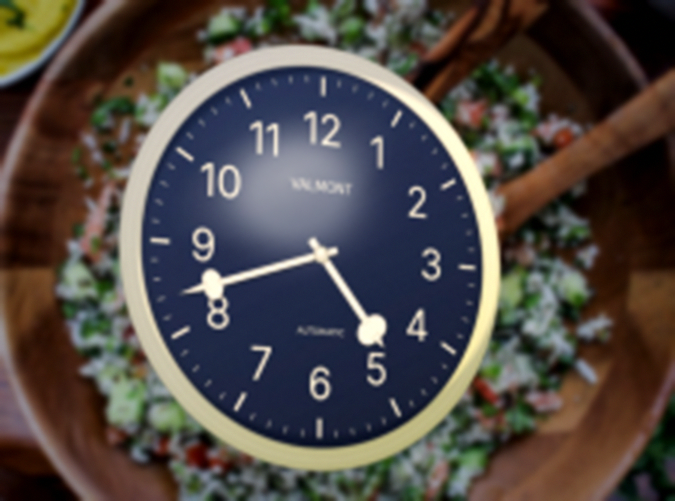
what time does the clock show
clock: 4:42
